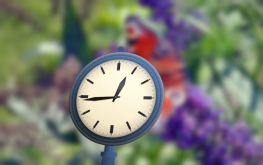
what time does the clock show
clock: 12:44
